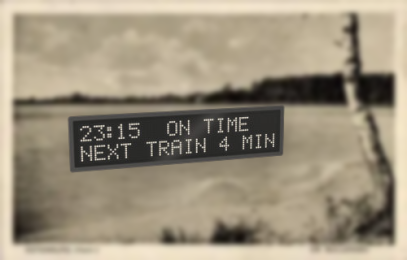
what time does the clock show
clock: 23:15
